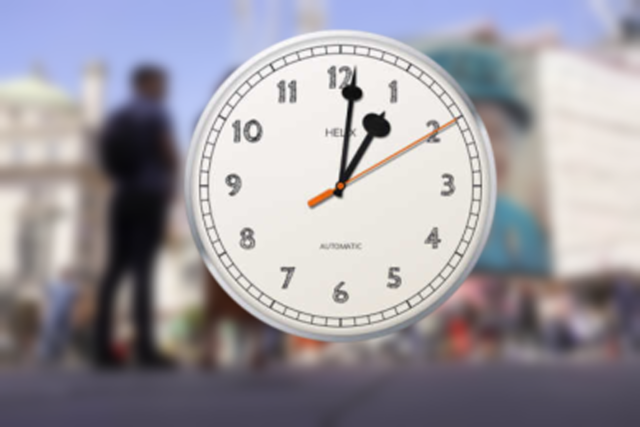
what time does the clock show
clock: 1:01:10
